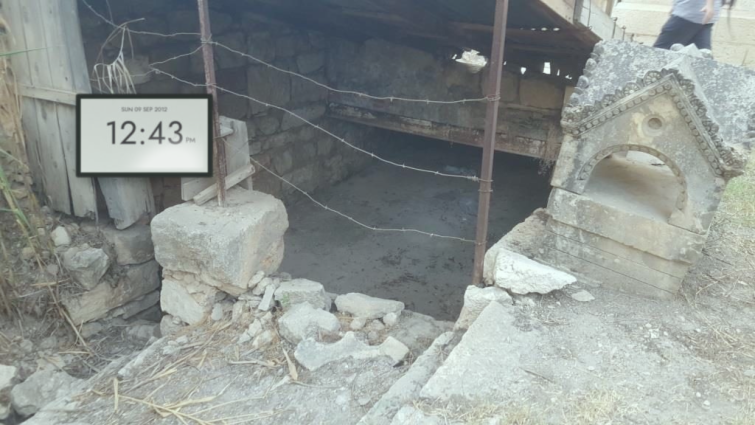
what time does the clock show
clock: 12:43
